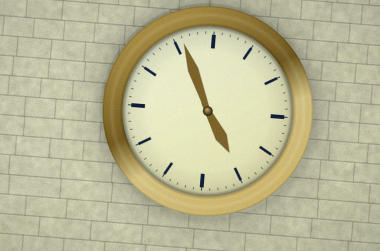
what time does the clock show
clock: 4:56
